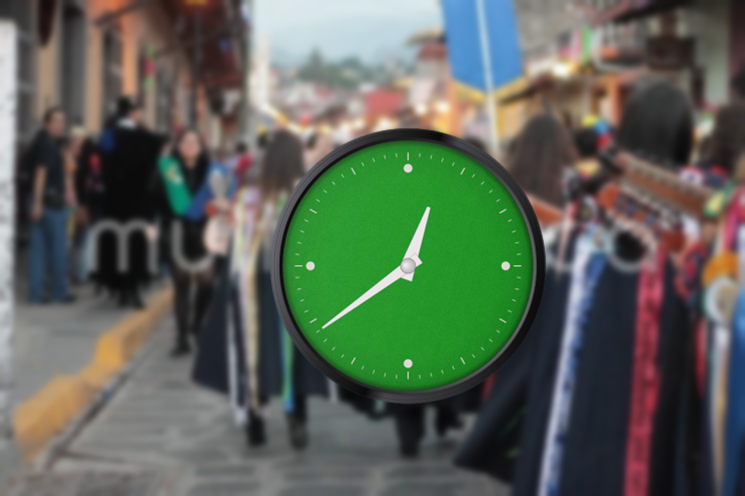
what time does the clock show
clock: 12:39
